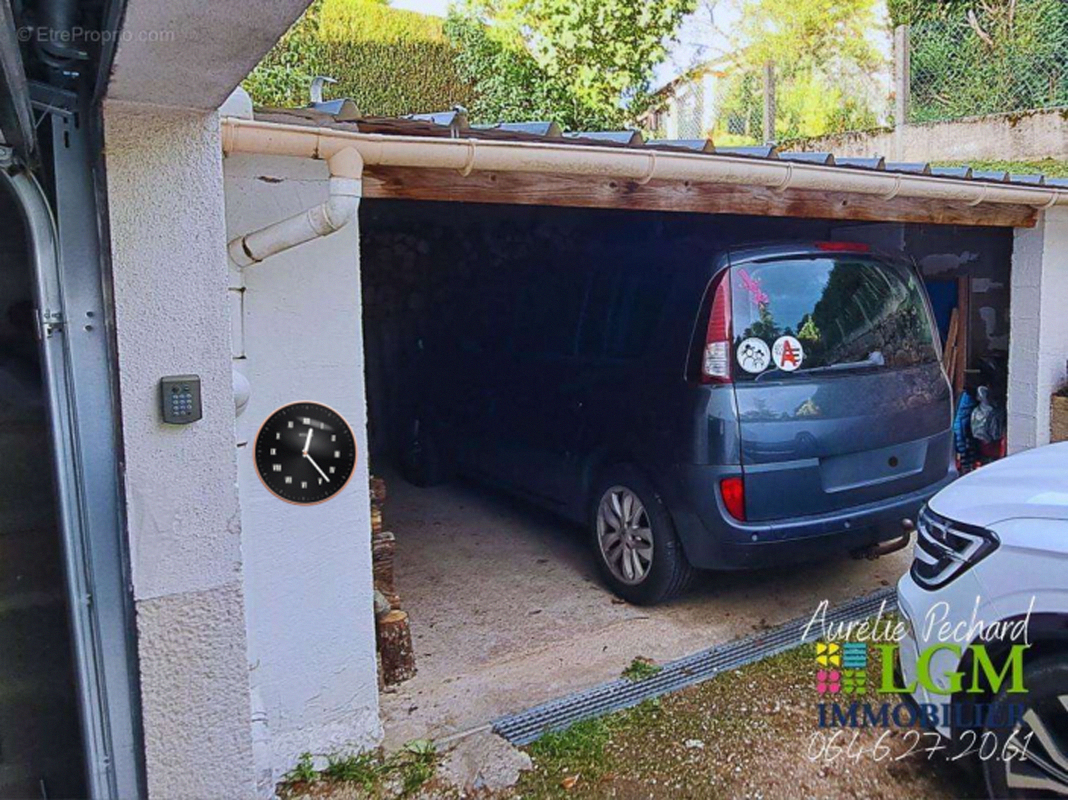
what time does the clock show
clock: 12:23
